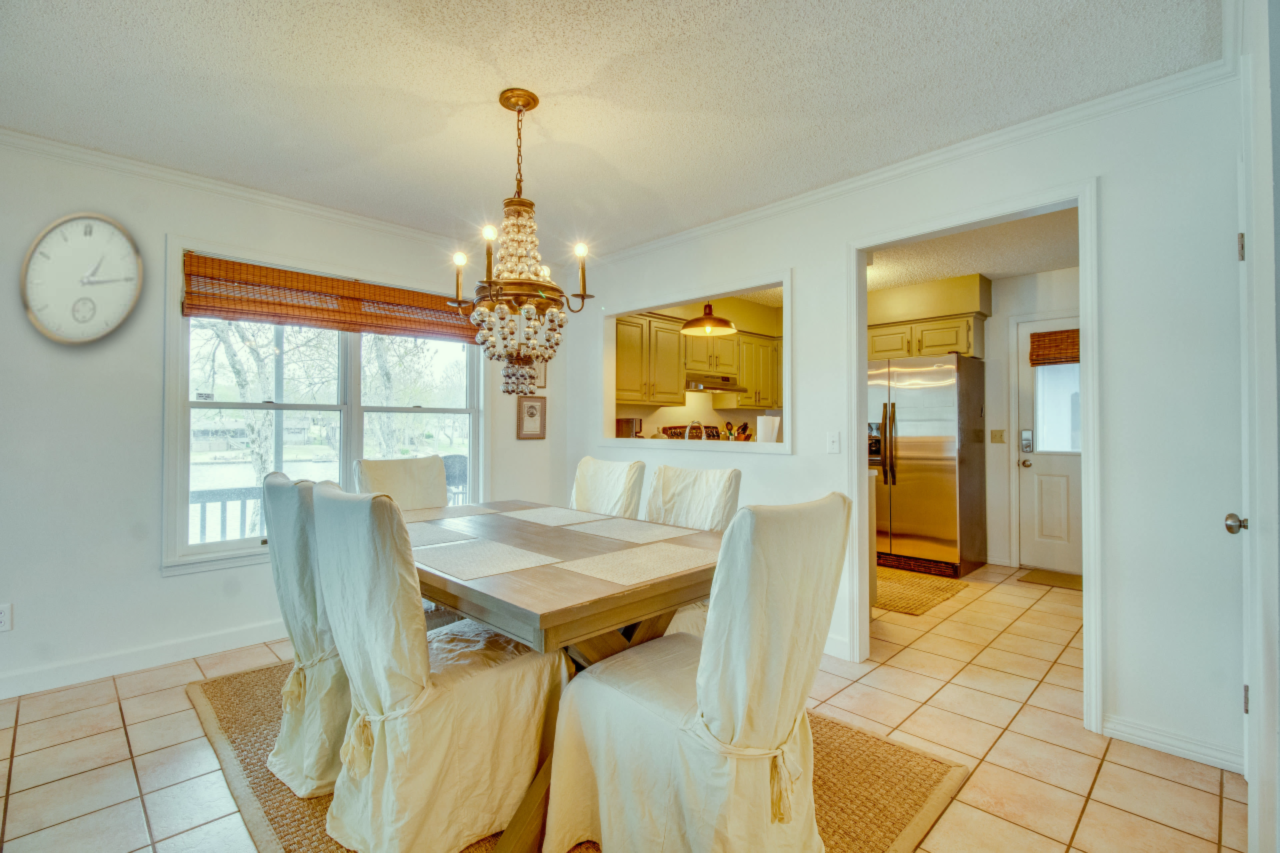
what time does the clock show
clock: 1:15
